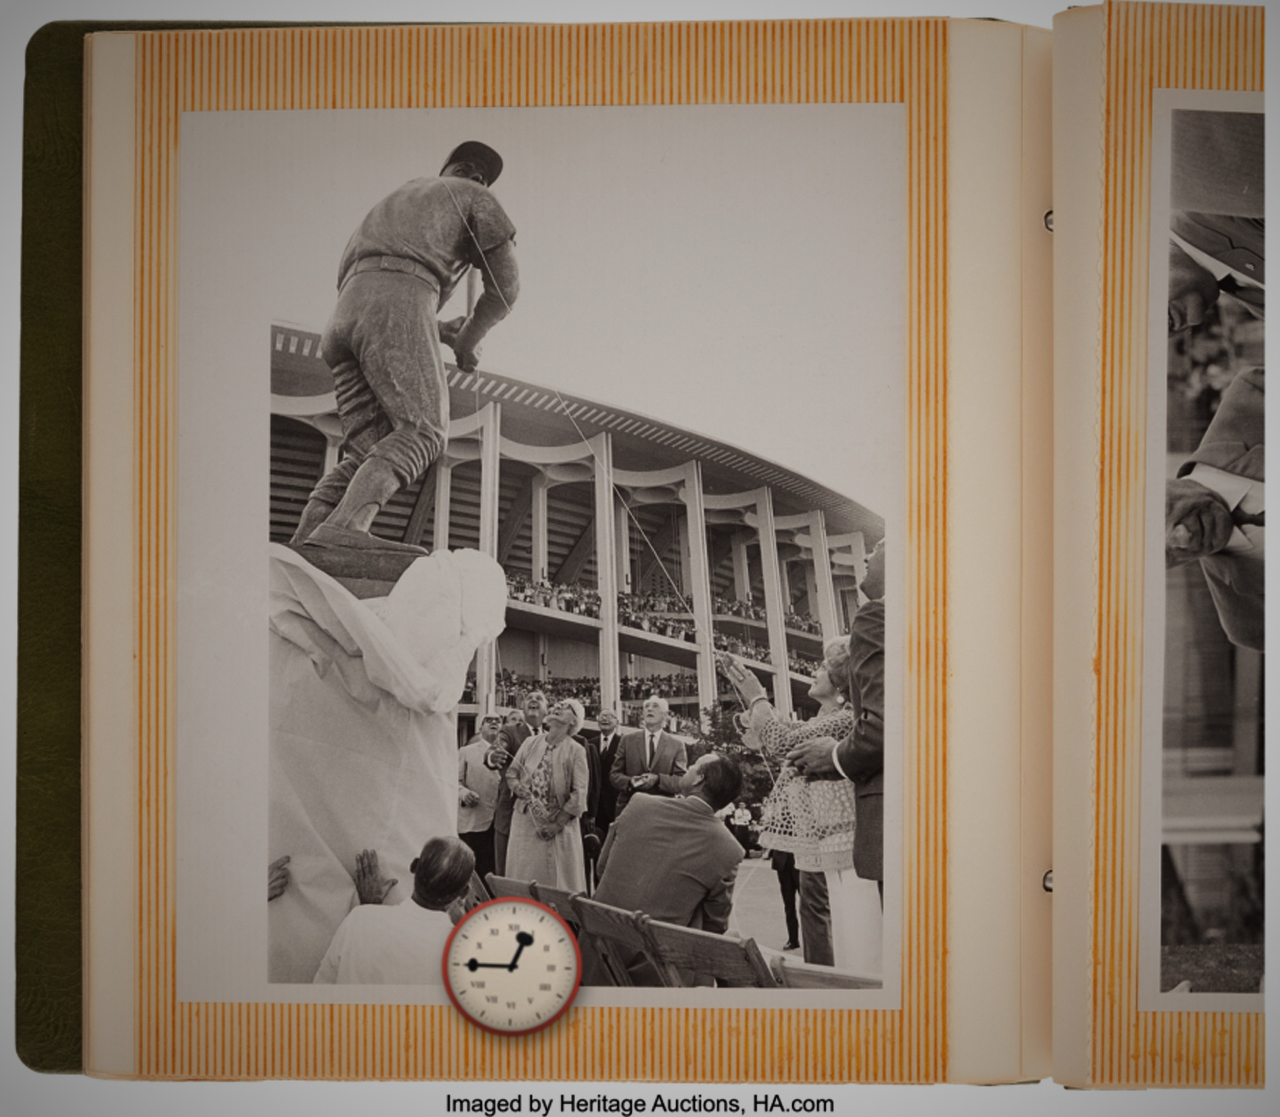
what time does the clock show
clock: 12:45
